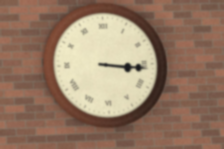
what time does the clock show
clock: 3:16
